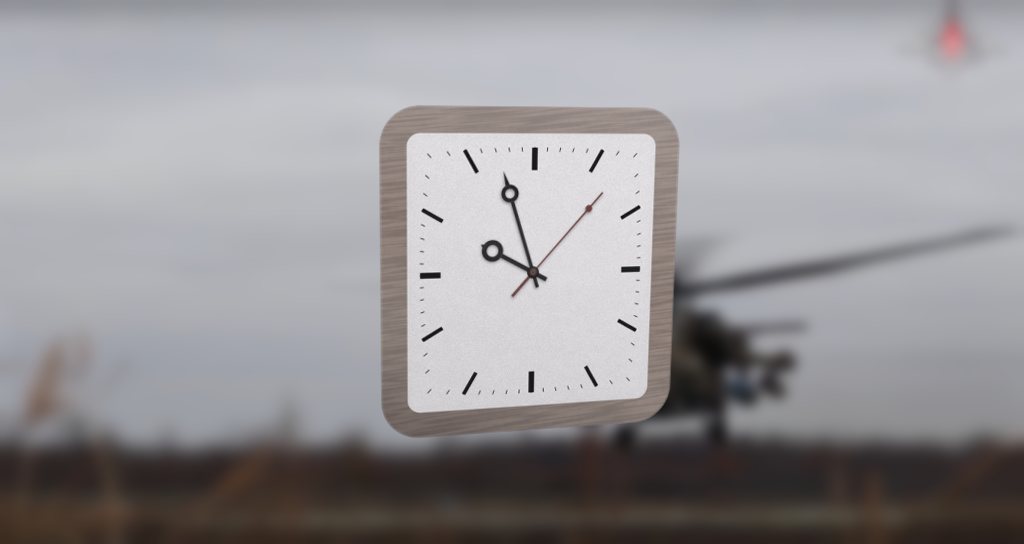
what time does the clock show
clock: 9:57:07
